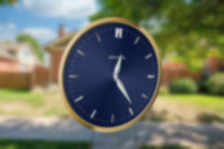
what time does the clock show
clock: 12:24
